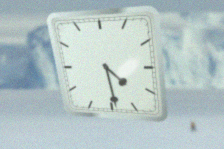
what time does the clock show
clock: 4:29
